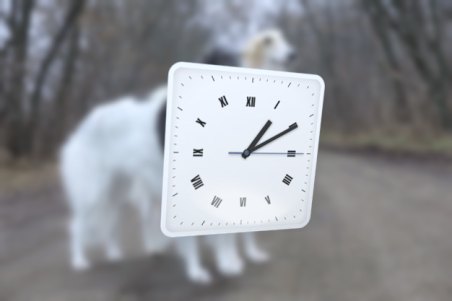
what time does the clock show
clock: 1:10:15
